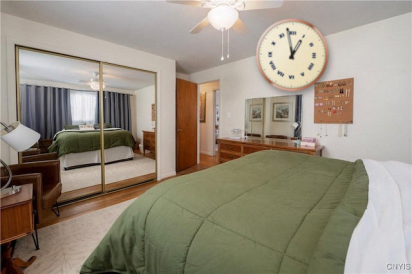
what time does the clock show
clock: 12:58
